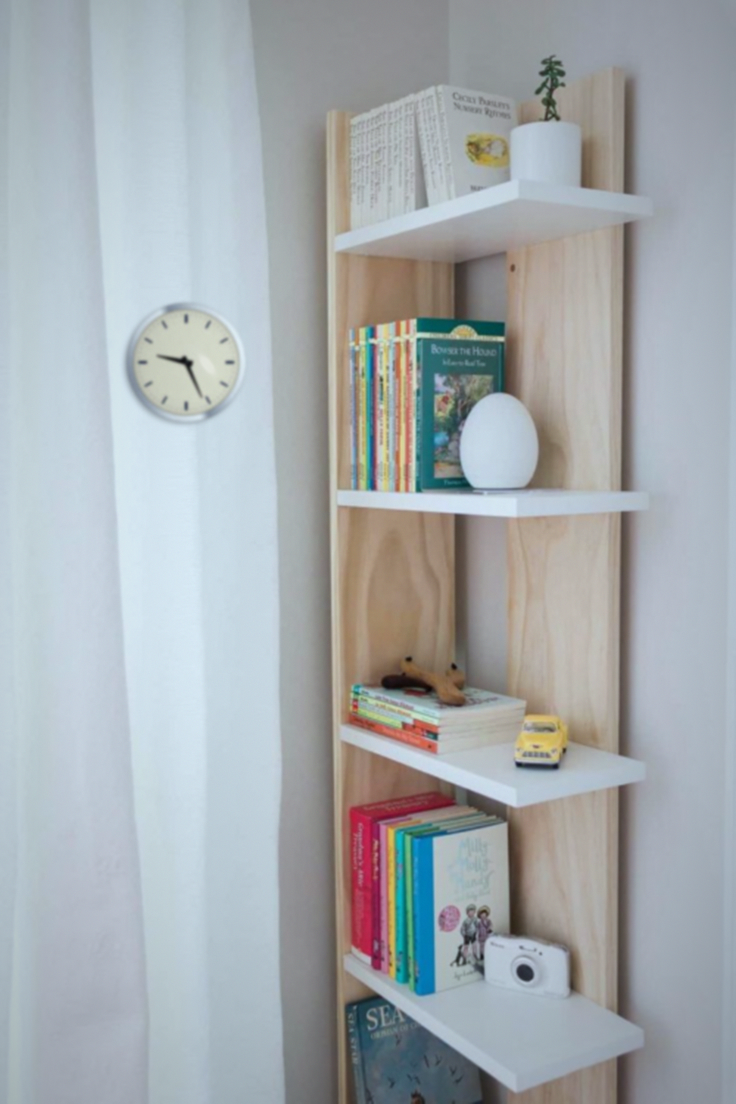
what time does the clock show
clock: 9:26
